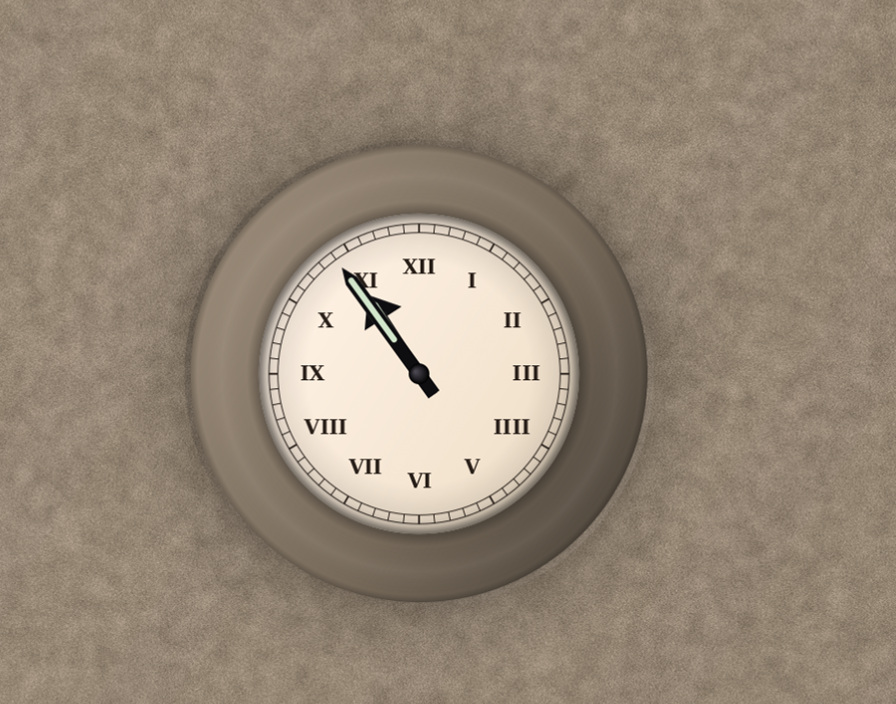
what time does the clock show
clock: 10:54
